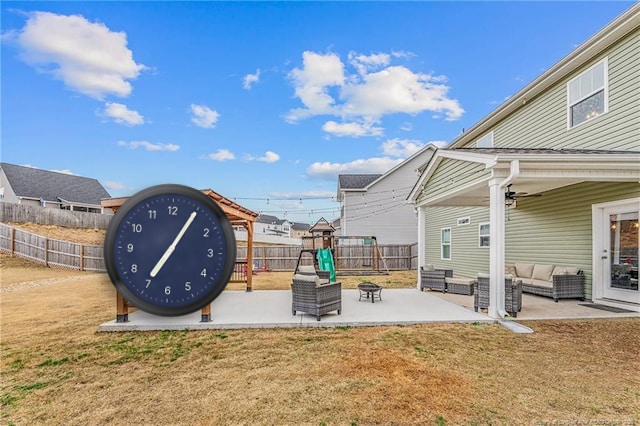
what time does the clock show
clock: 7:05
